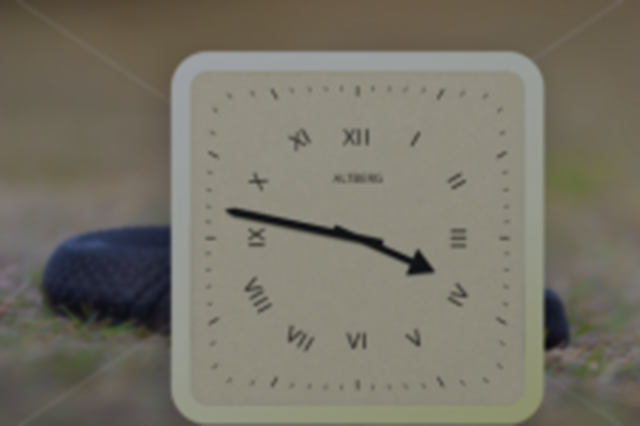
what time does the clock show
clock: 3:47
